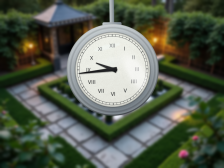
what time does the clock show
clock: 9:44
